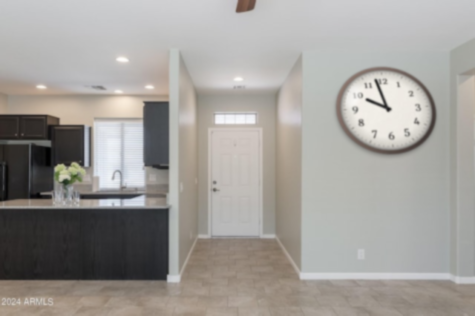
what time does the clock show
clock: 9:58
